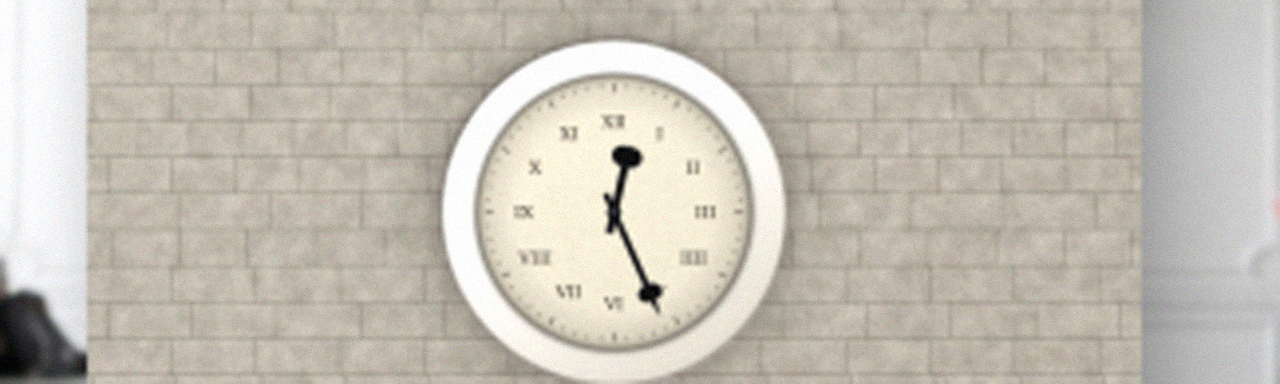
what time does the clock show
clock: 12:26
